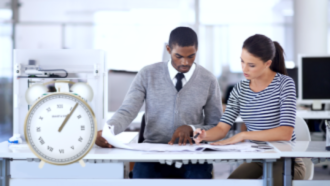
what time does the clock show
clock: 1:06
